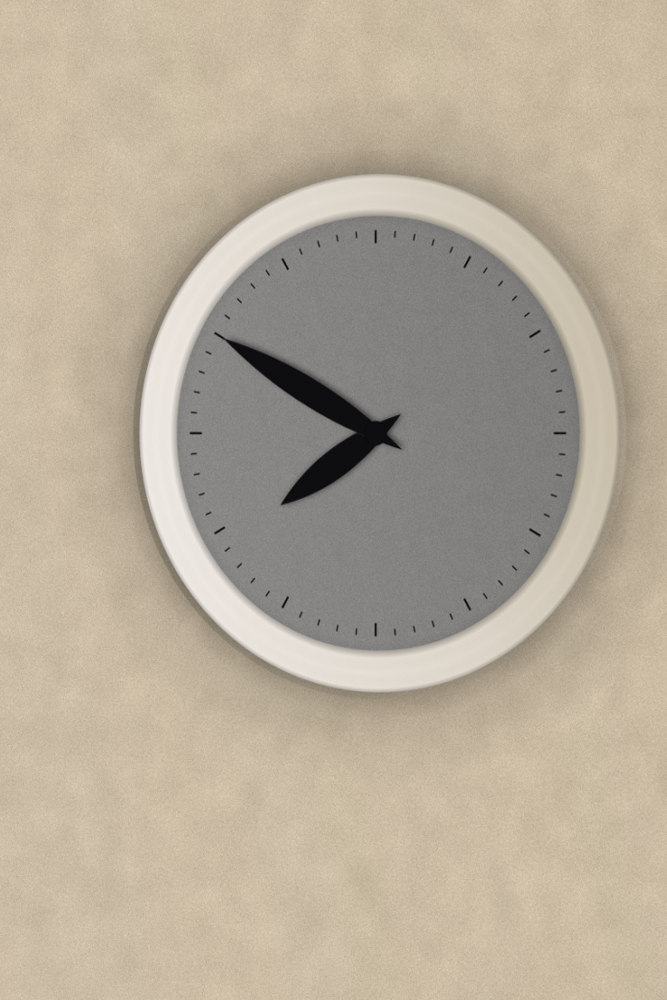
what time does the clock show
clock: 7:50
